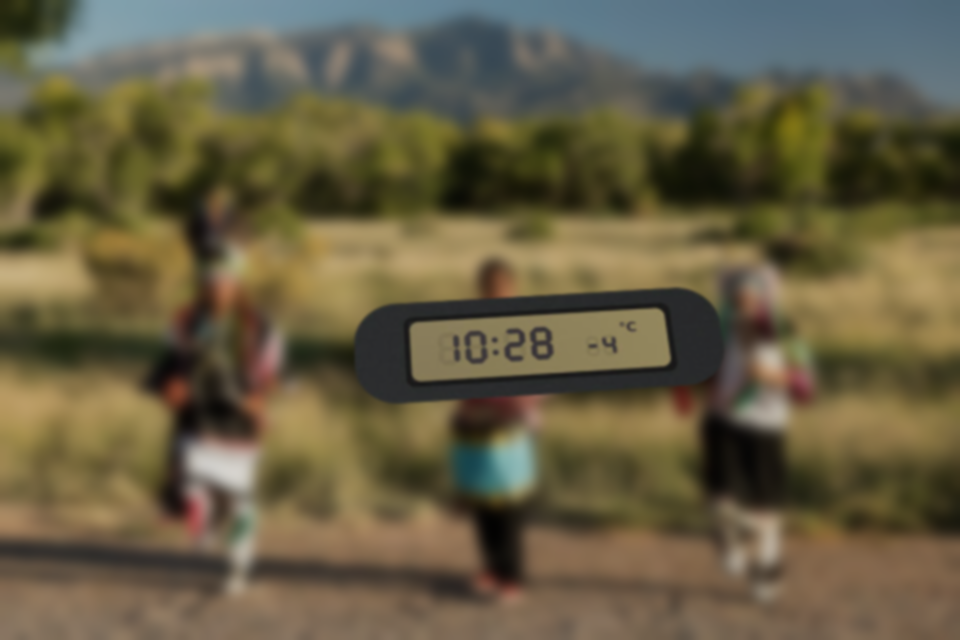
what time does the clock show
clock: 10:28
